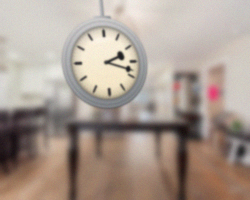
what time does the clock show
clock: 2:18
